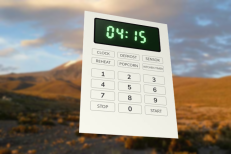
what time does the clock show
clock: 4:15
